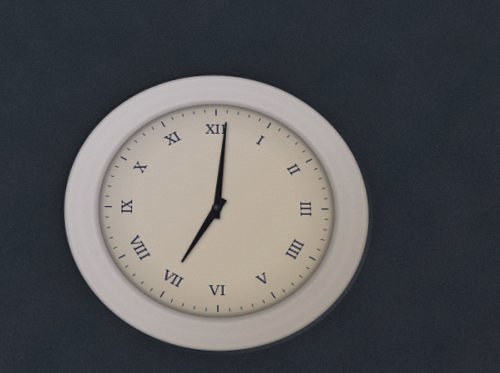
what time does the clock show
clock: 7:01
